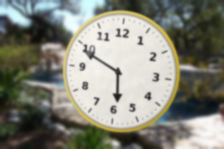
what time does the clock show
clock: 5:49
